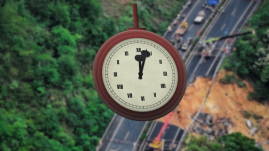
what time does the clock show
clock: 12:03
